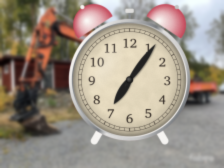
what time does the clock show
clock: 7:06
